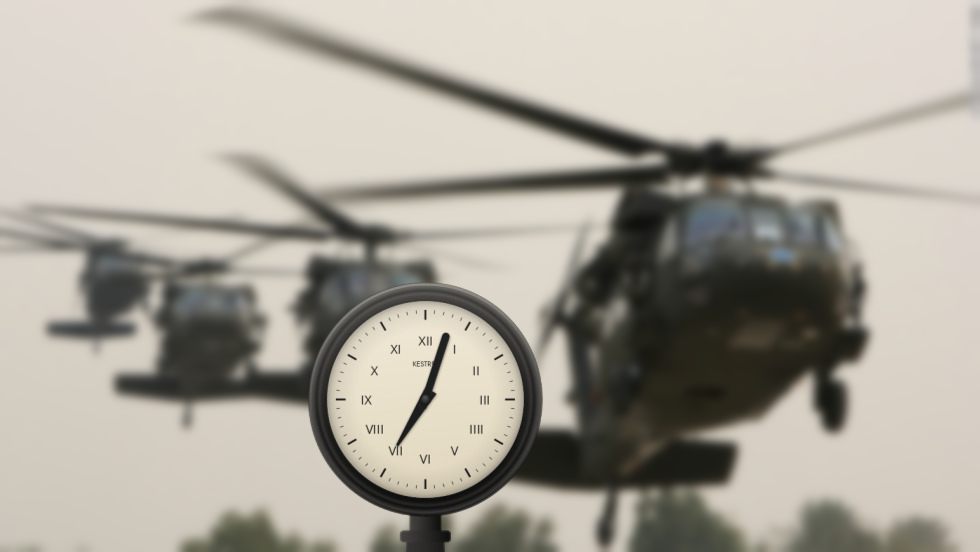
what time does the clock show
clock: 7:03
